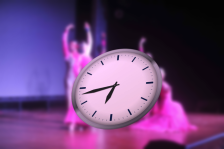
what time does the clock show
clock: 6:43
